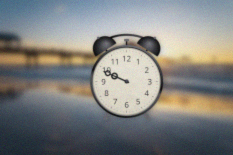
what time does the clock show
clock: 9:49
